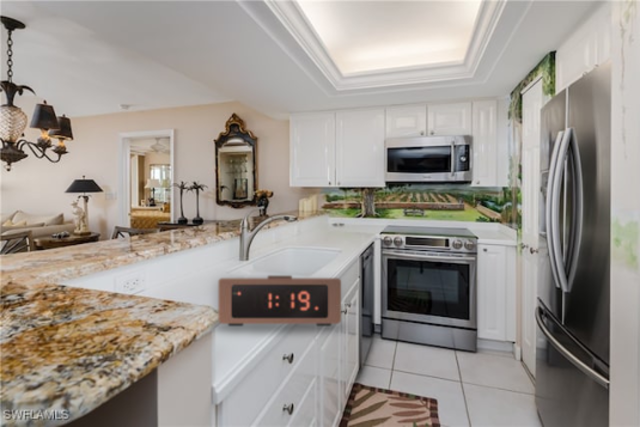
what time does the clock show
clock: 1:19
